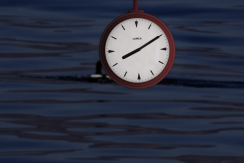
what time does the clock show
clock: 8:10
